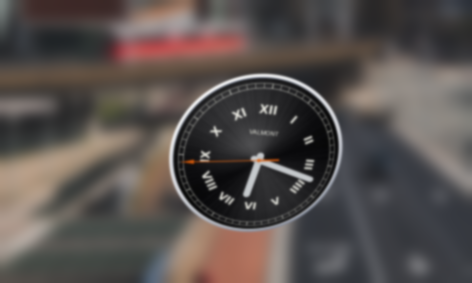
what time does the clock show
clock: 6:17:44
